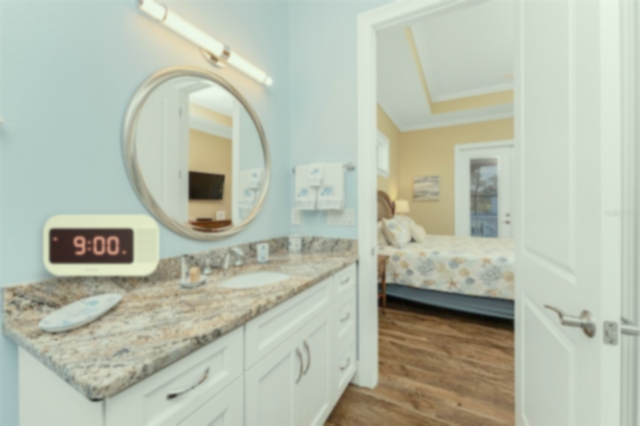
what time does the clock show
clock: 9:00
